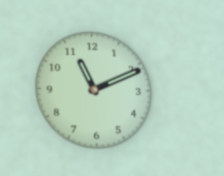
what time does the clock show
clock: 11:11
